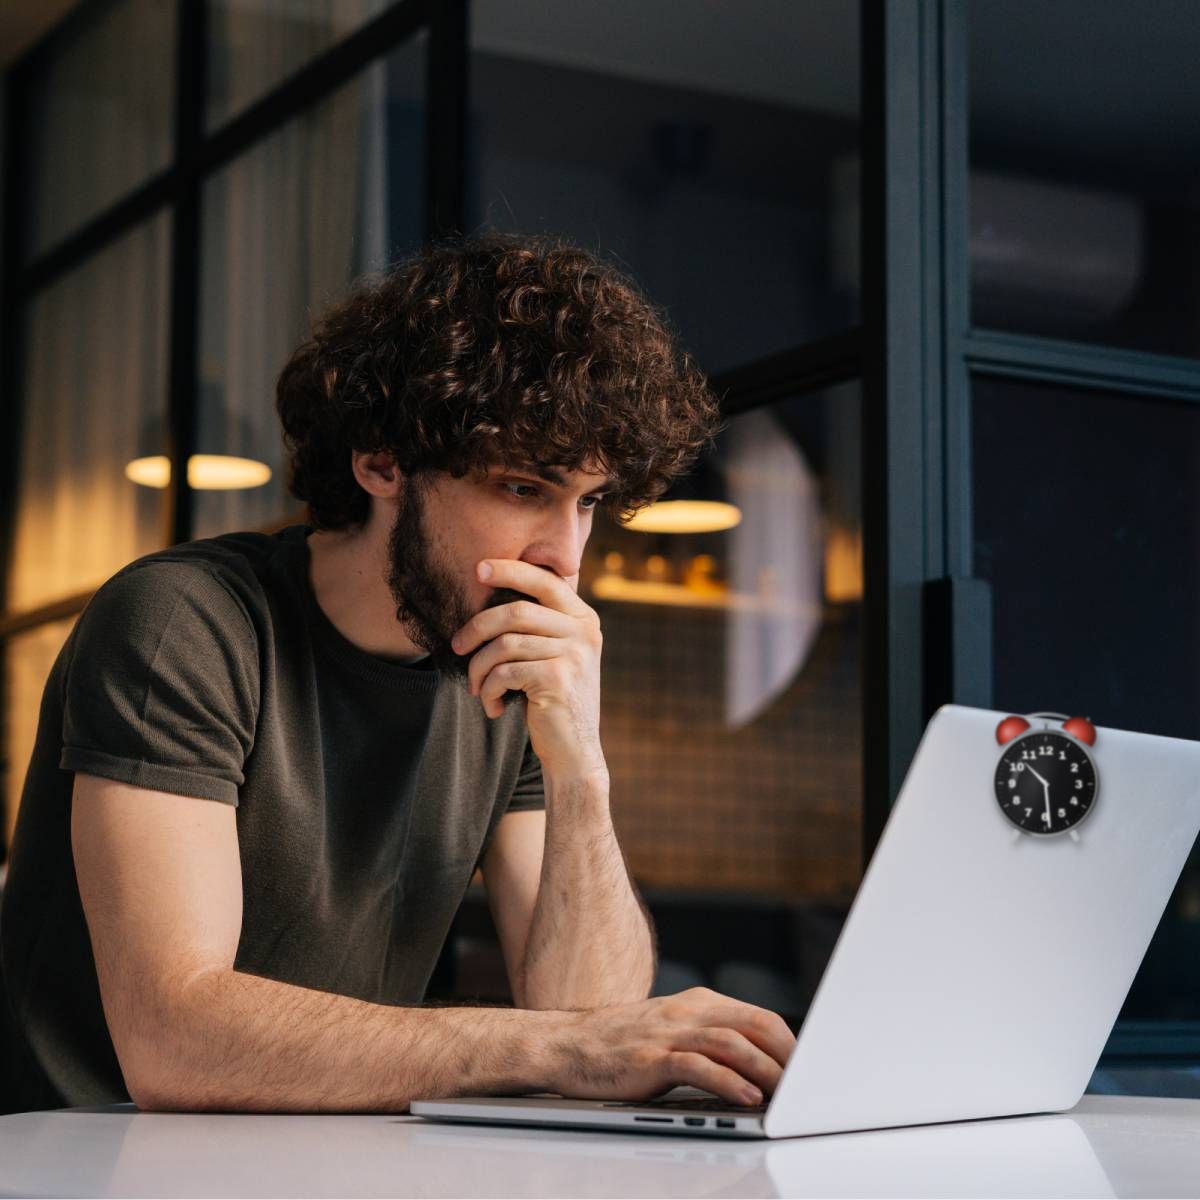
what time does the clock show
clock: 10:29
